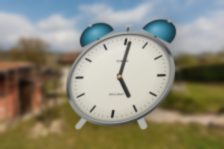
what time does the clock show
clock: 5:01
